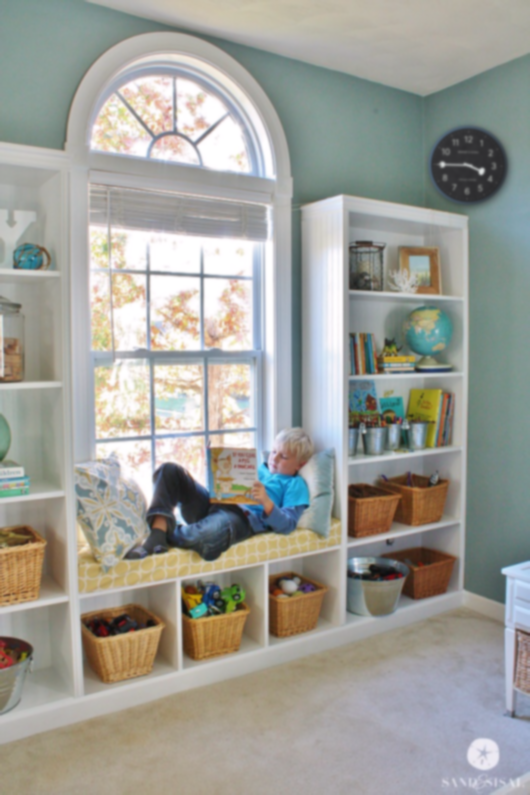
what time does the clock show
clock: 3:45
